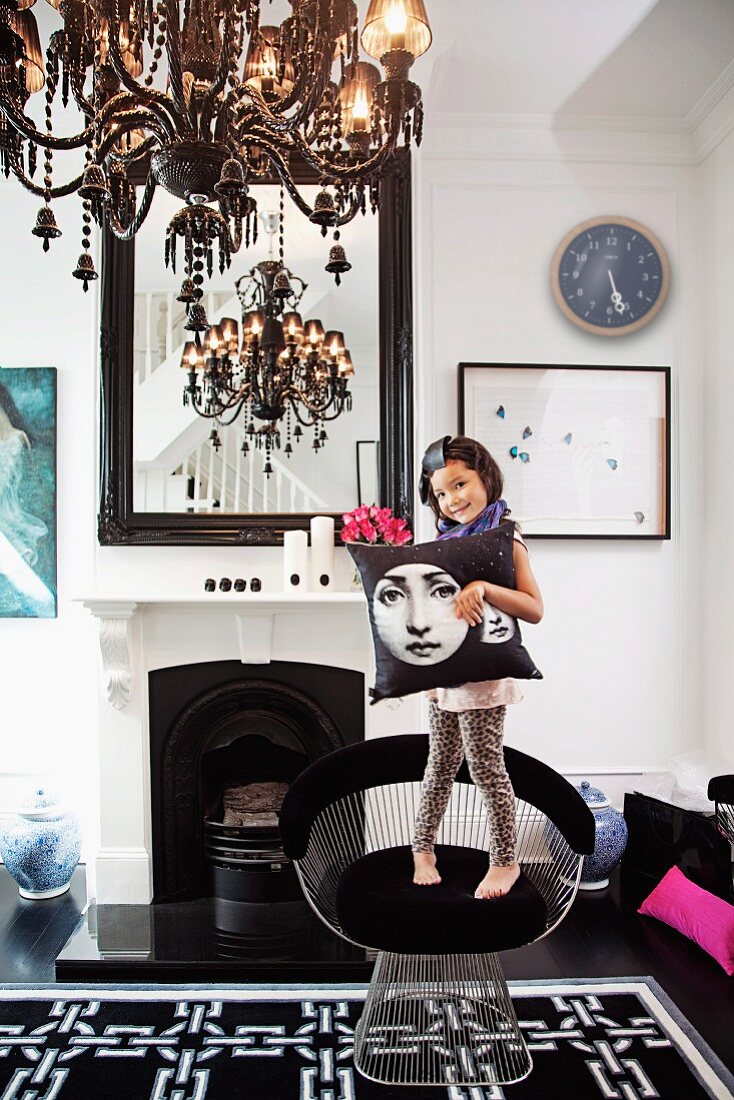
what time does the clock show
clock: 5:27
